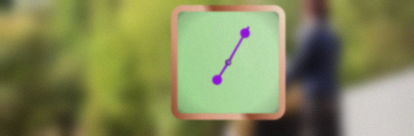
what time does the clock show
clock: 7:05
